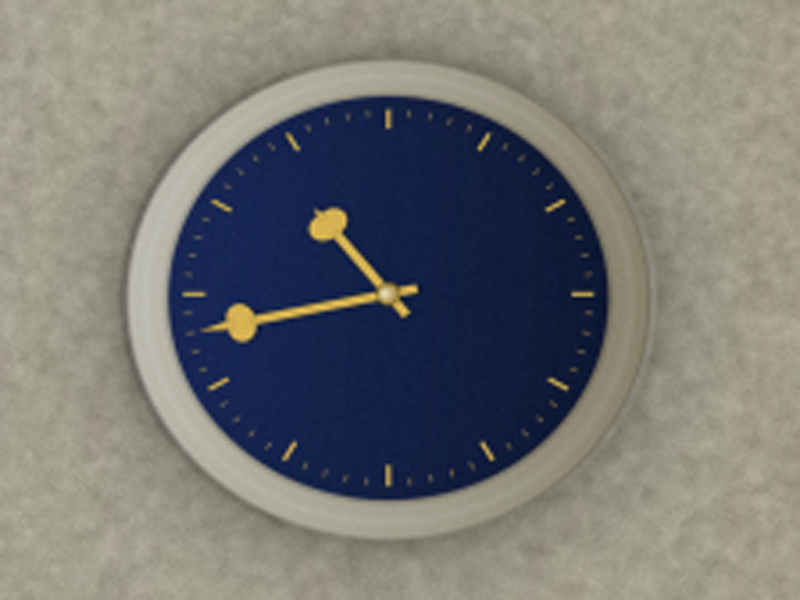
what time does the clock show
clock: 10:43
